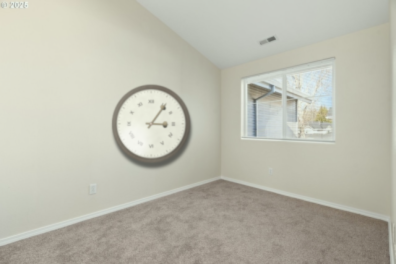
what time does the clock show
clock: 3:06
